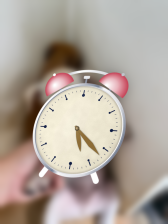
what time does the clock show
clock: 5:22
